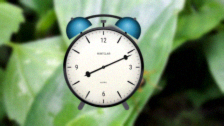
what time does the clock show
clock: 8:11
